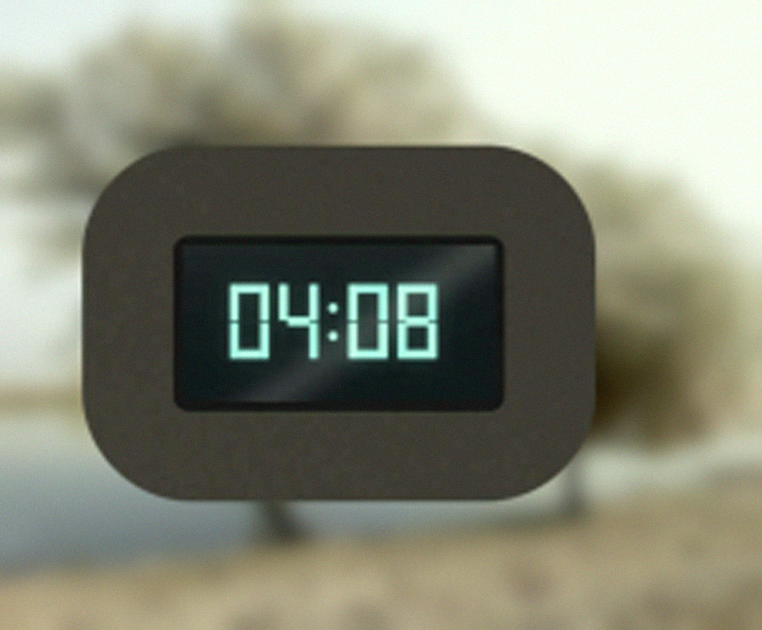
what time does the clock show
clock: 4:08
